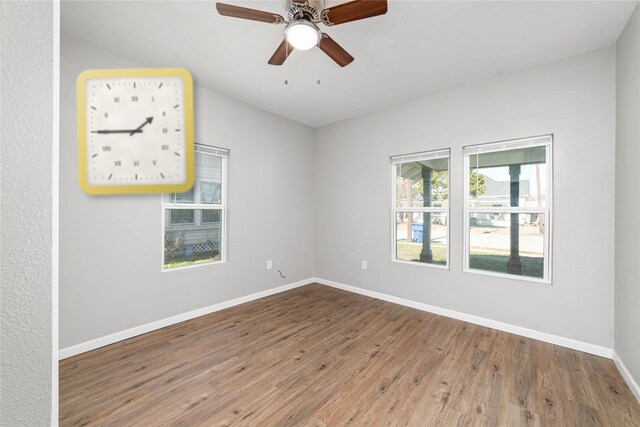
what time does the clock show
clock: 1:45
